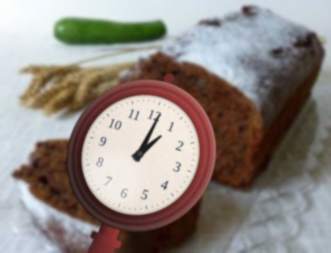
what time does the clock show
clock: 1:01
